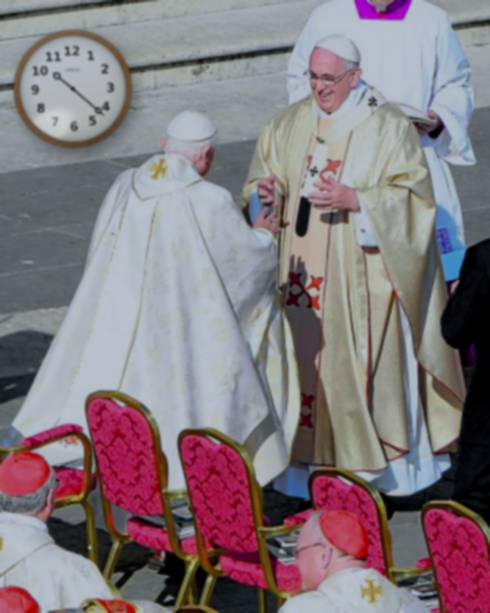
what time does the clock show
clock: 10:22
